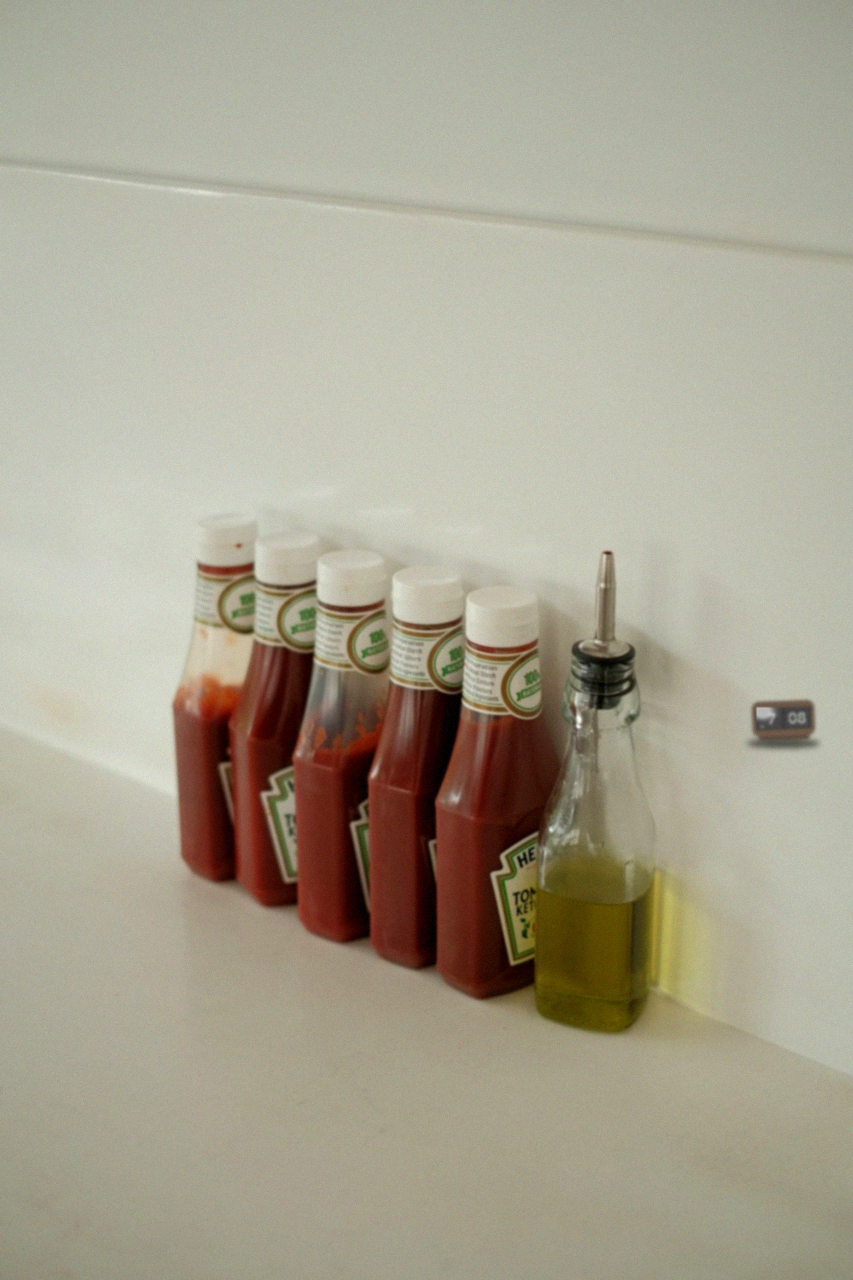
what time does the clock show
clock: 7:08
